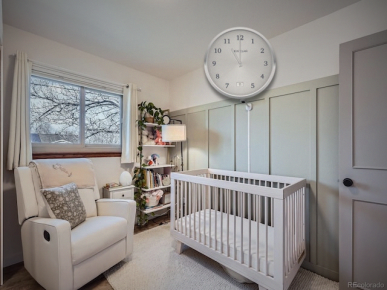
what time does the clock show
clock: 11:00
